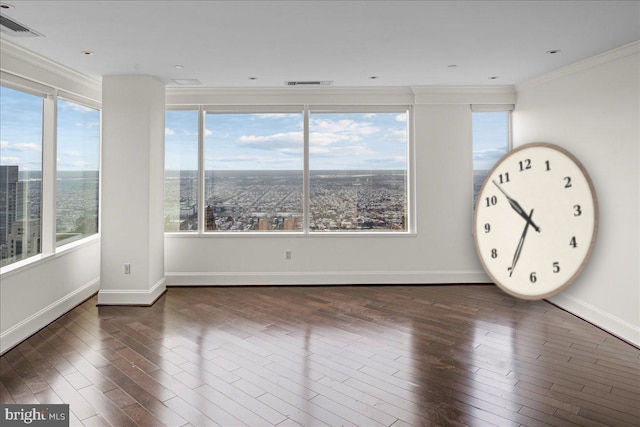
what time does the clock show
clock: 10:34:53
